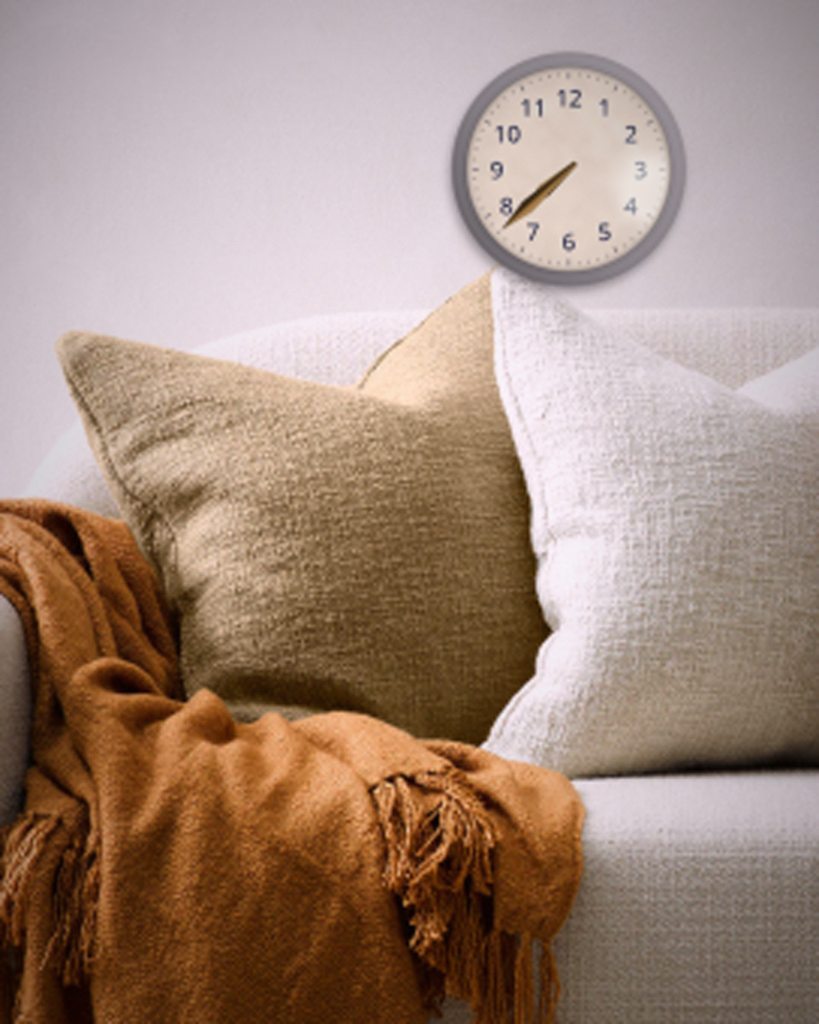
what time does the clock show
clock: 7:38
